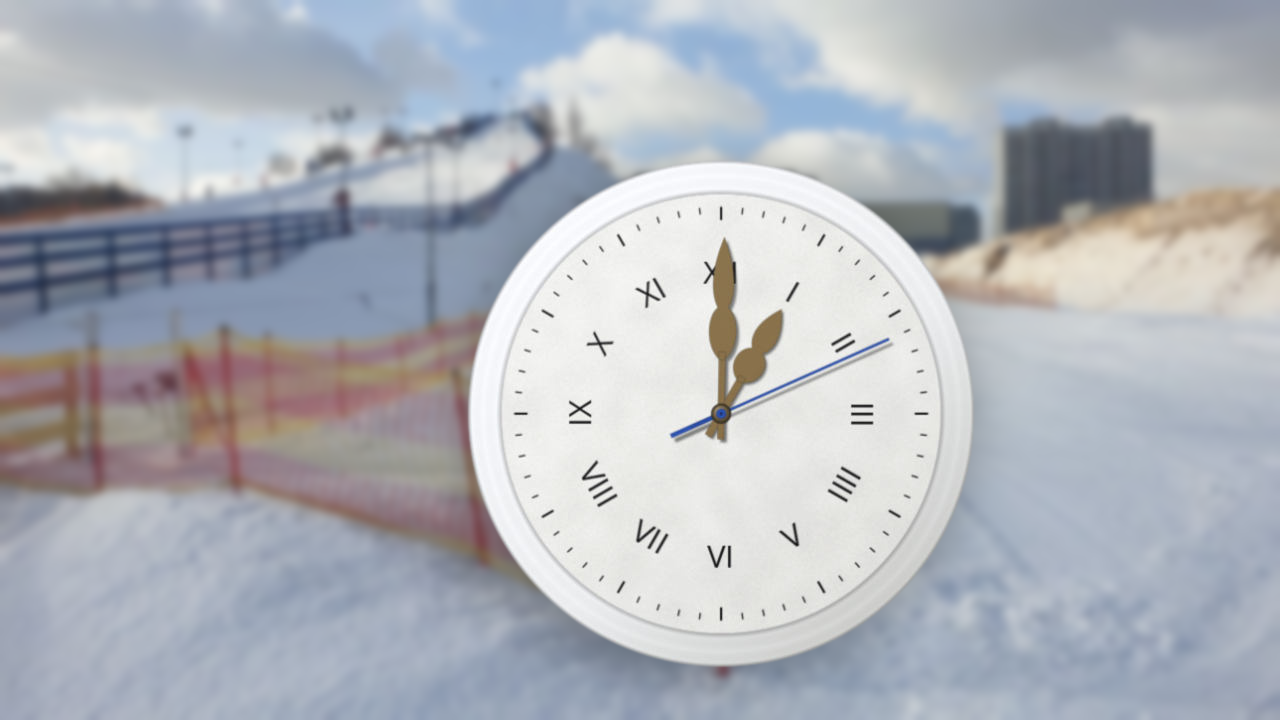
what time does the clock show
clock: 1:00:11
